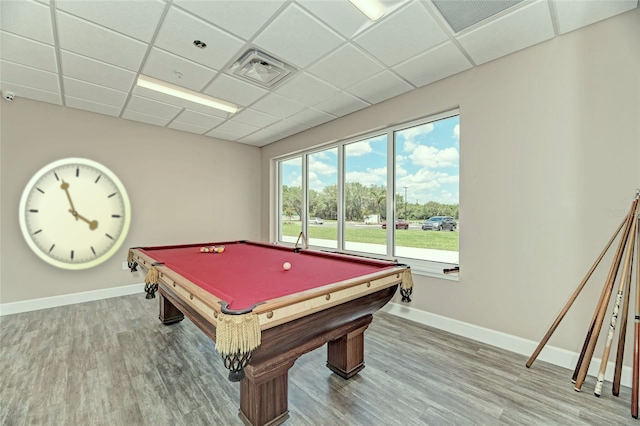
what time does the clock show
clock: 3:56
